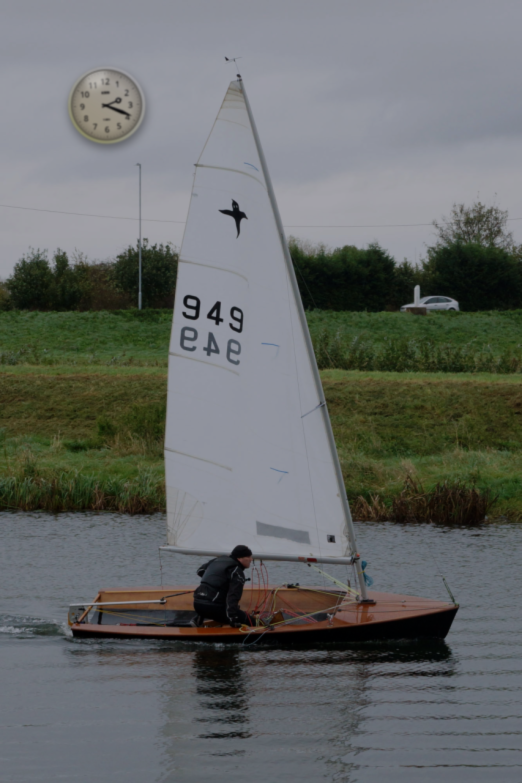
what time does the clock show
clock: 2:19
